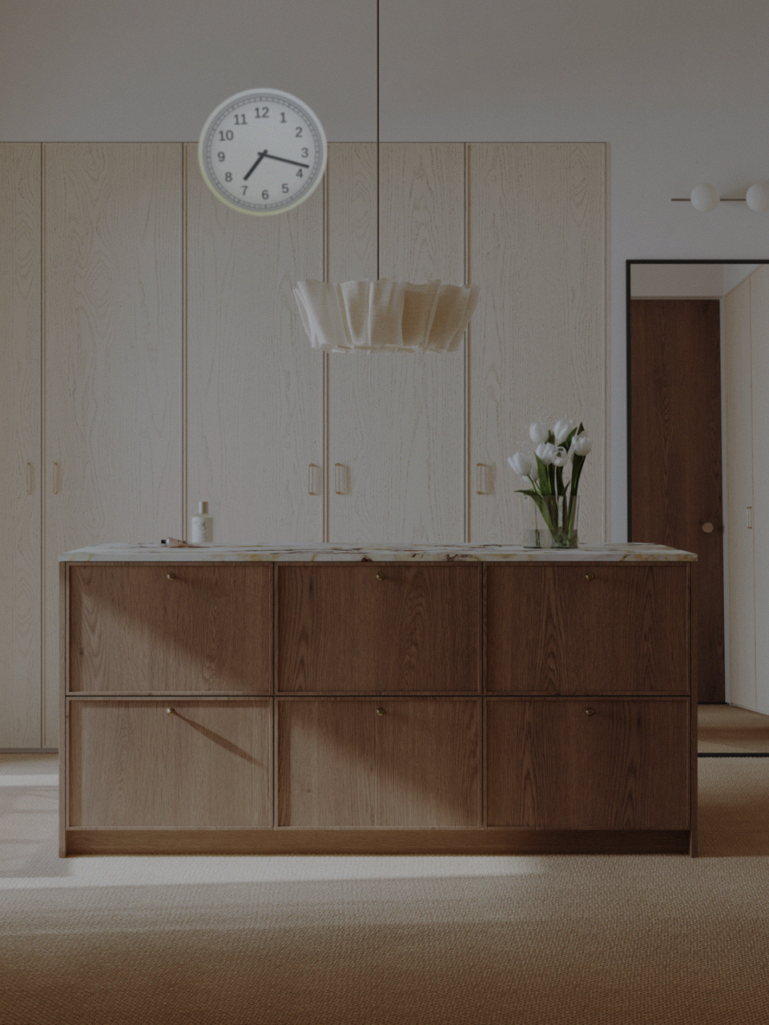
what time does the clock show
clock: 7:18
